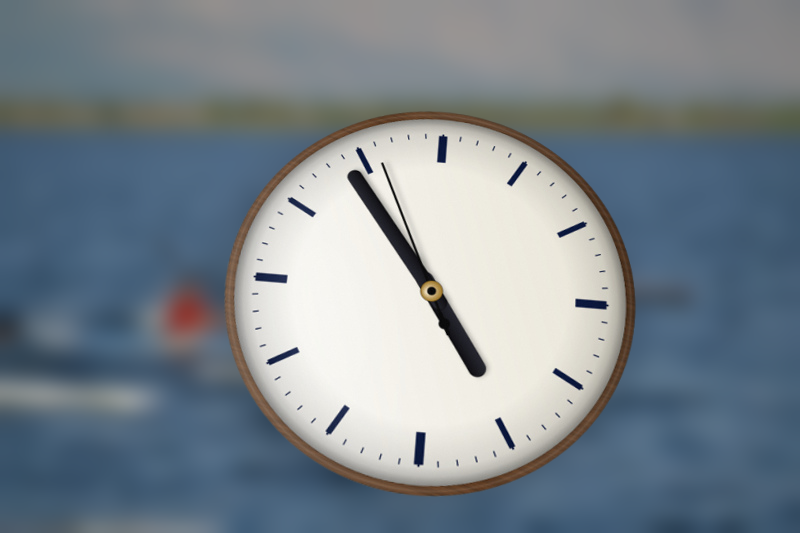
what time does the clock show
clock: 4:53:56
